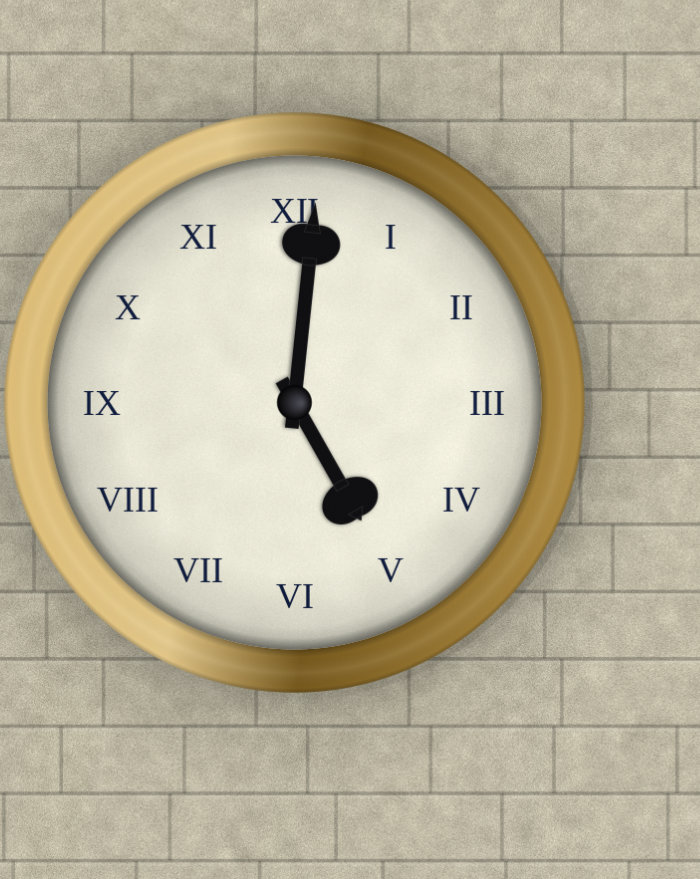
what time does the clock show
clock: 5:01
